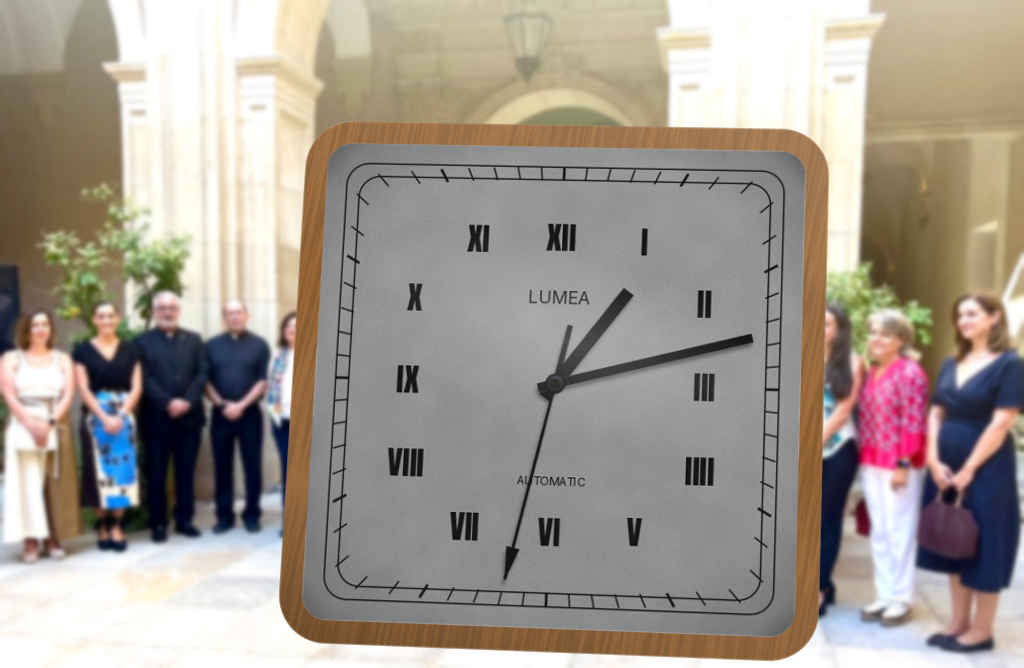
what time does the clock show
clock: 1:12:32
